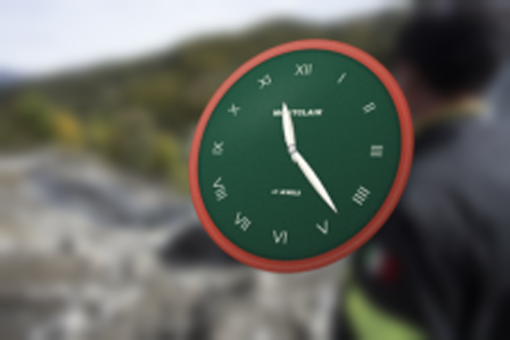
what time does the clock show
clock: 11:23
